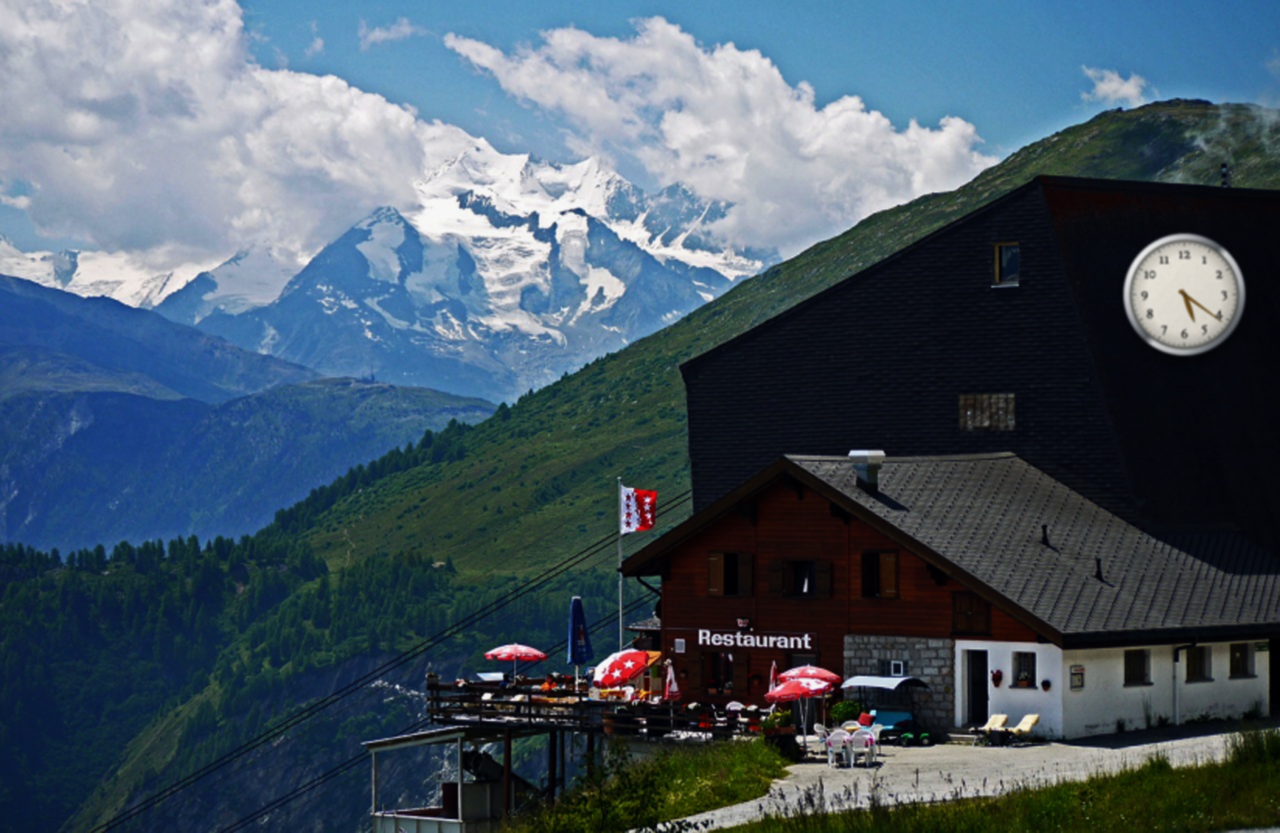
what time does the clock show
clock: 5:21
